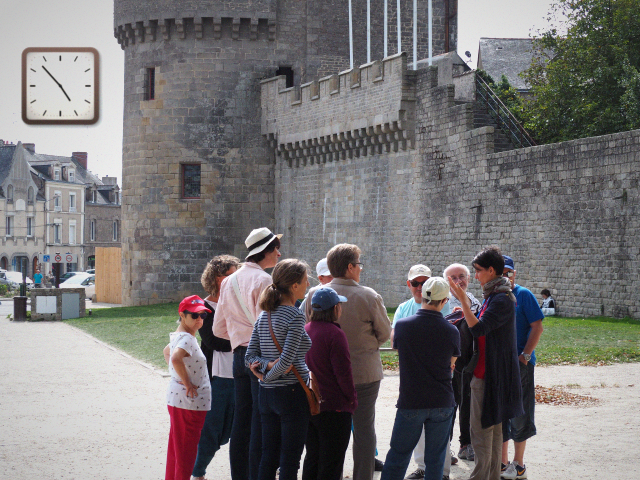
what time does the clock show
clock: 4:53
